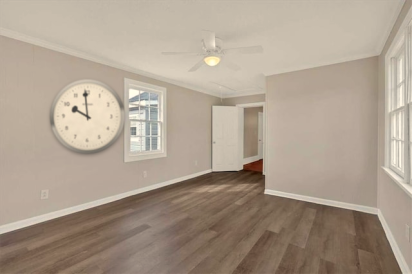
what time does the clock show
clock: 9:59
